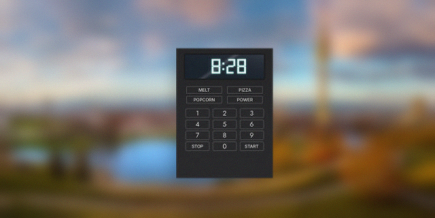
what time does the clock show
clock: 8:28
